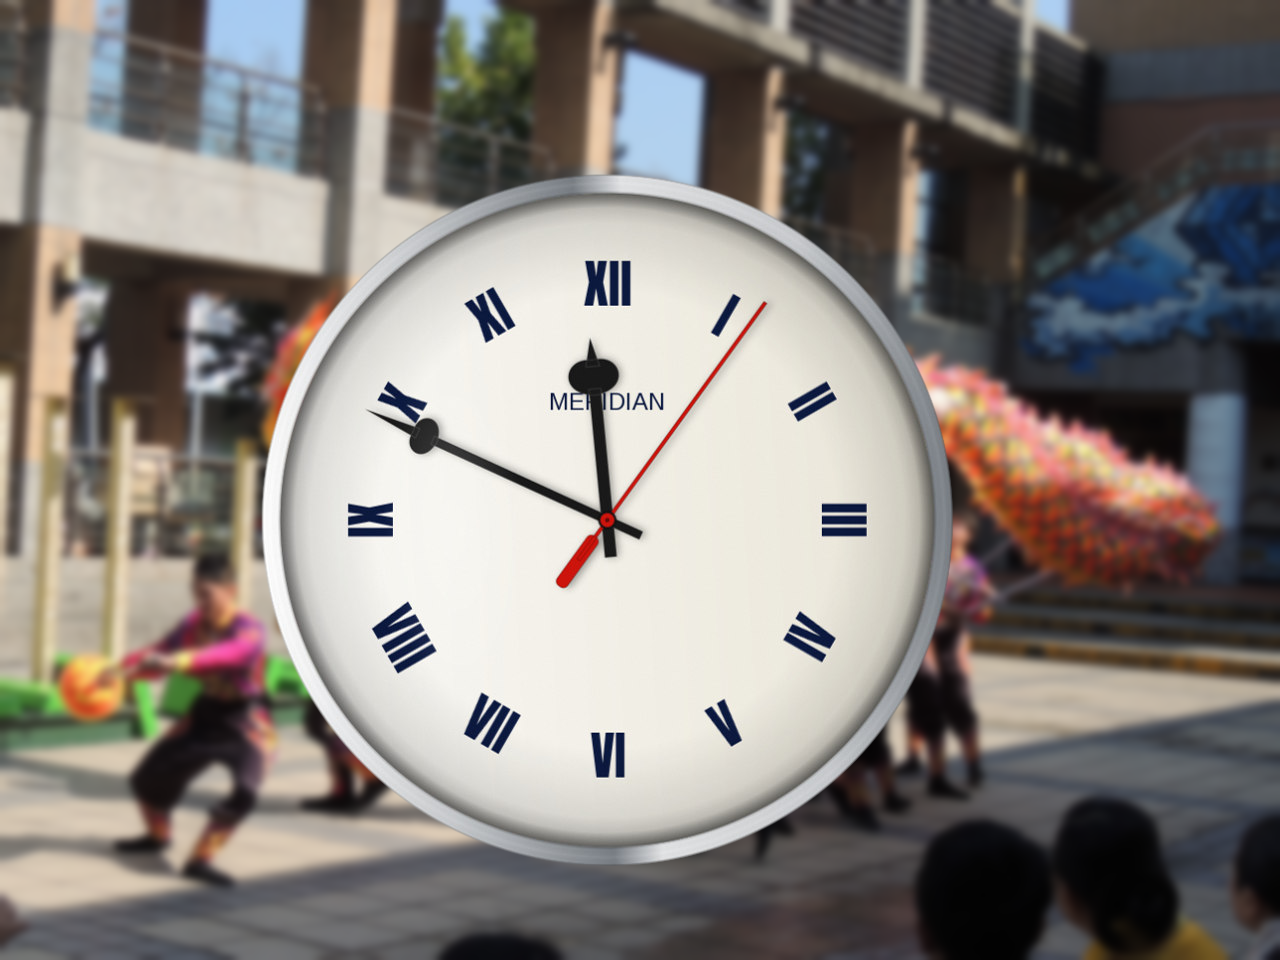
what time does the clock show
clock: 11:49:06
